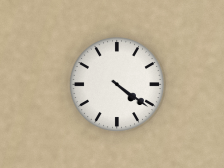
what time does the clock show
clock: 4:21
